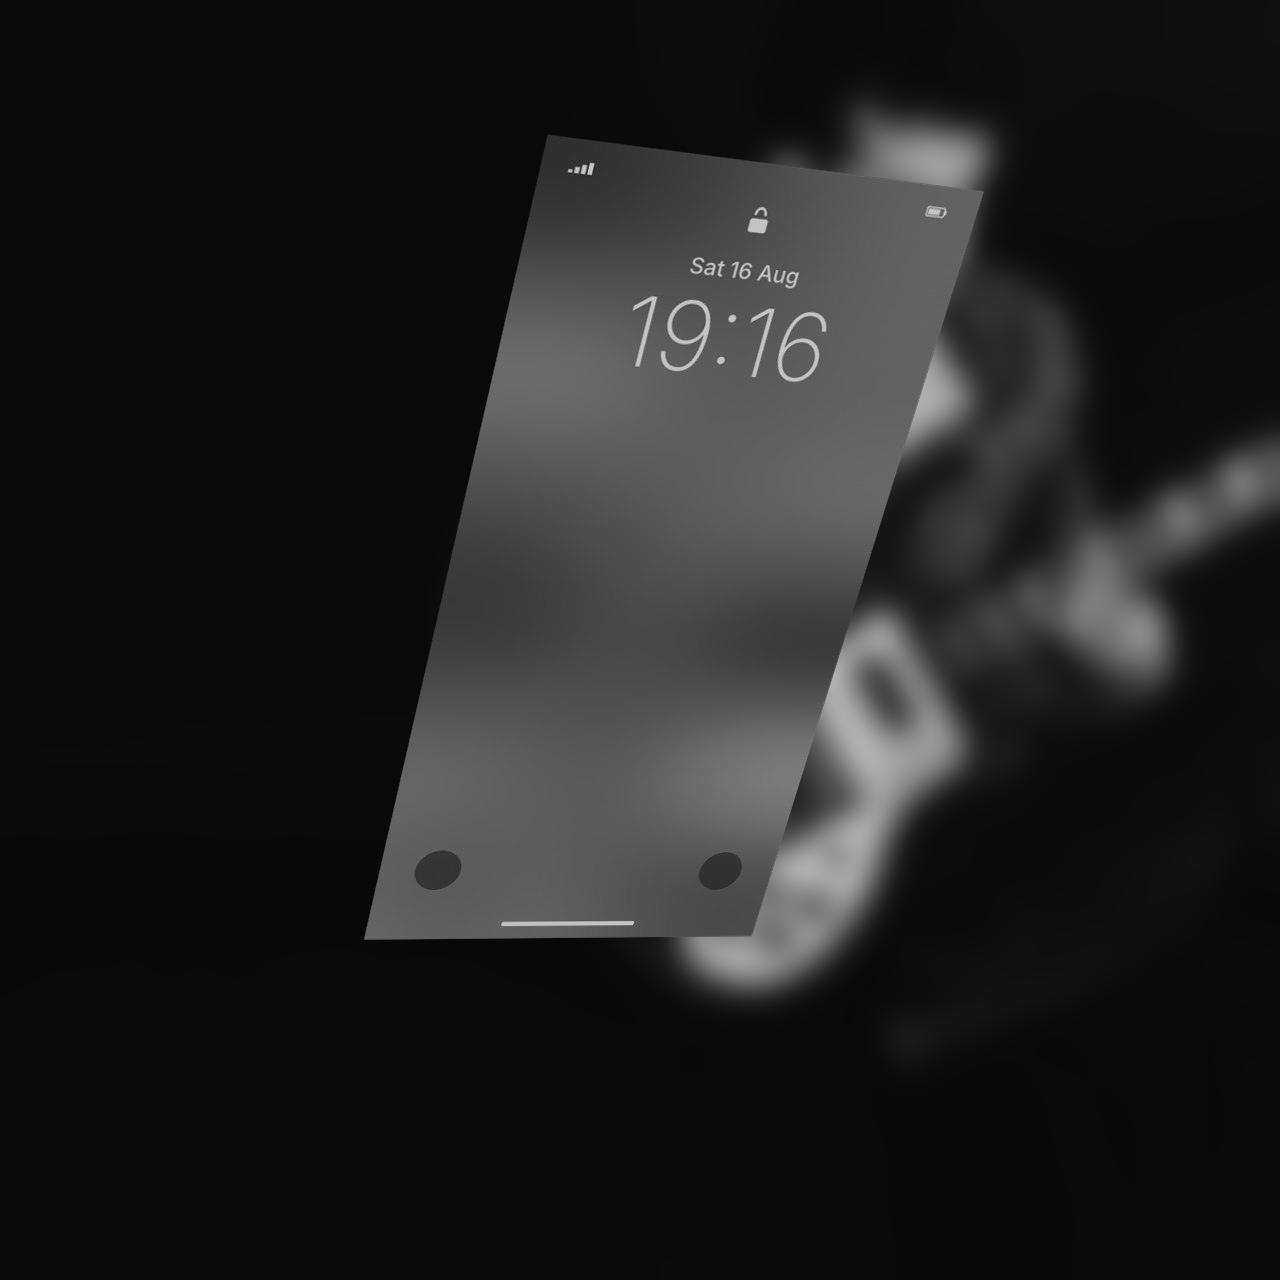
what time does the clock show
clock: 19:16
